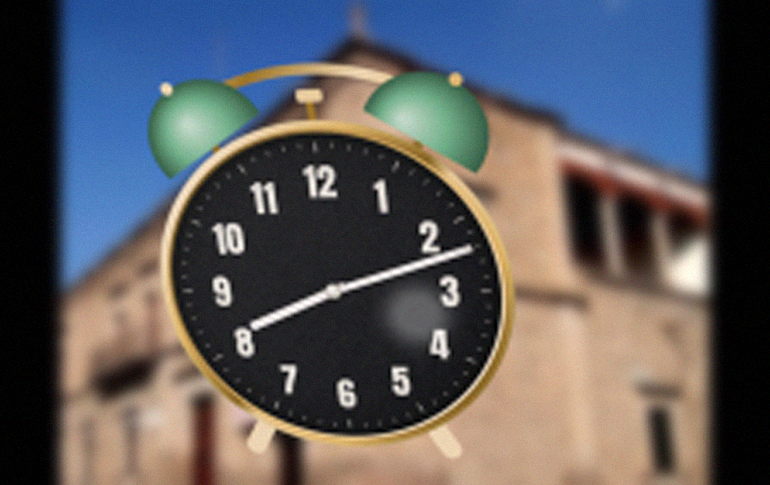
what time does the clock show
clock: 8:12
